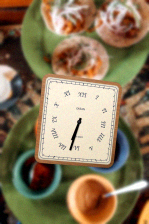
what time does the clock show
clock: 6:32
